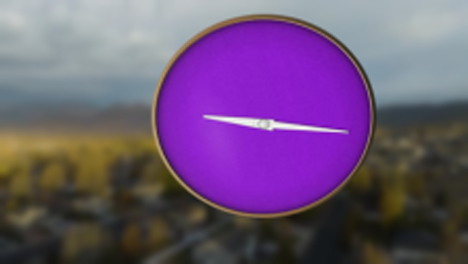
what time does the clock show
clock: 9:16
